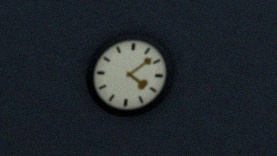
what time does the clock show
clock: 4:08
